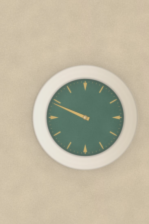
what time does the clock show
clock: 9:49
